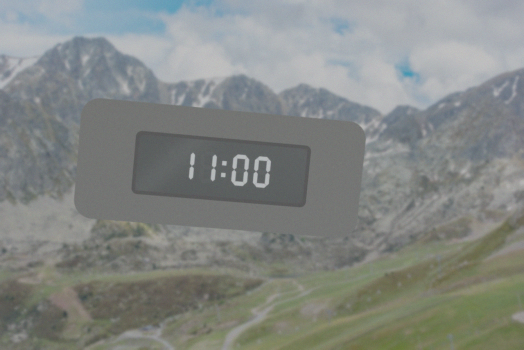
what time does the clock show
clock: 11:00
